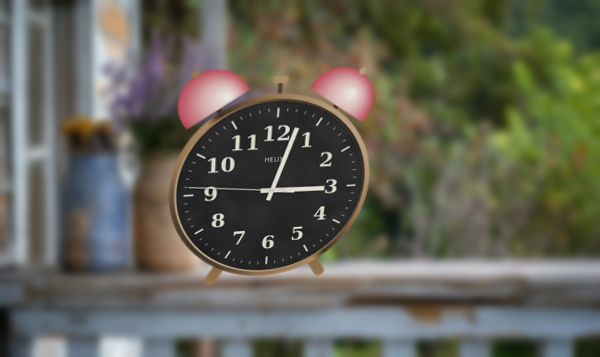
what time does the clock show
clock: 3:02:46
